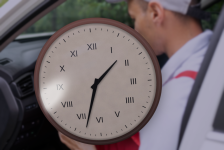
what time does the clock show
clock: 1:33
